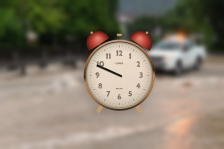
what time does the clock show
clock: 9:49
